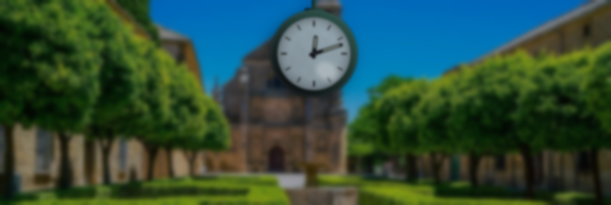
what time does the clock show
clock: 12:12
